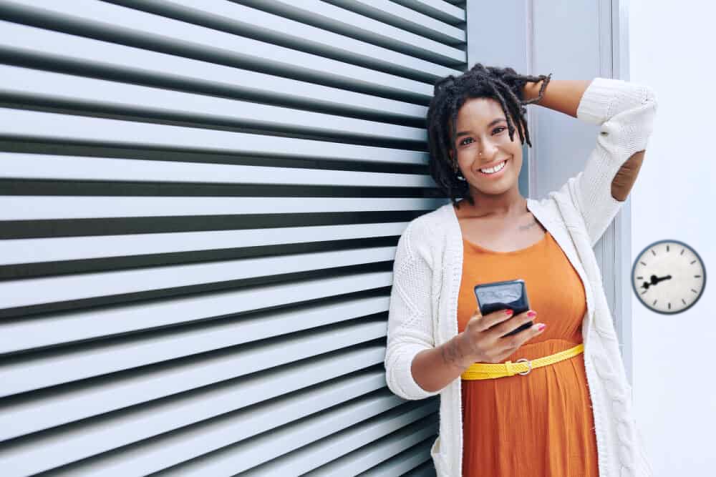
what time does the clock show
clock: 8:42
